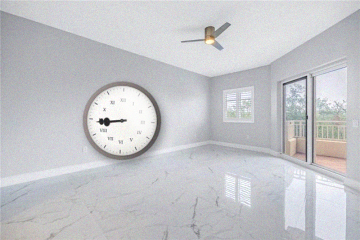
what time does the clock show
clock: 8:44
